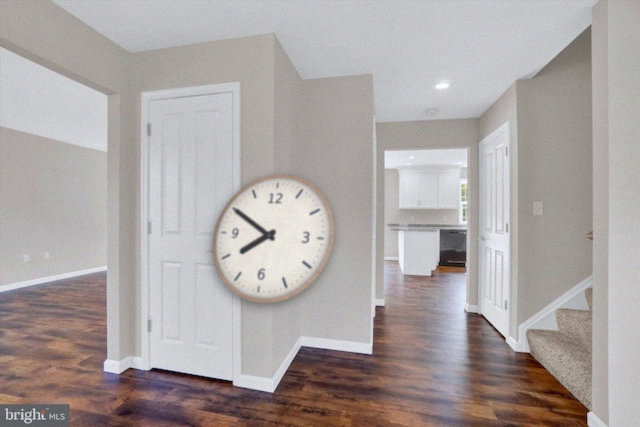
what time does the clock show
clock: 7:50
